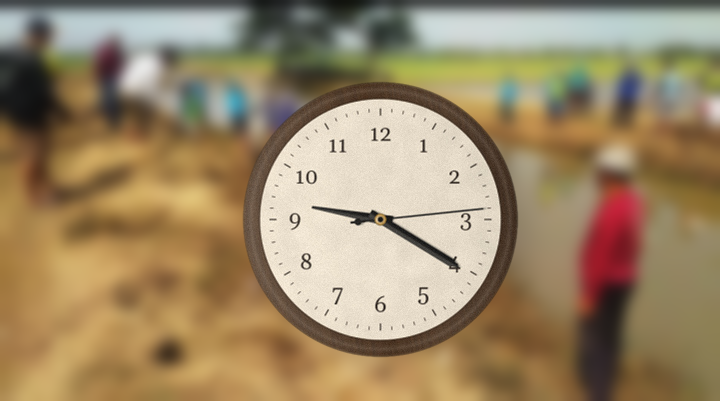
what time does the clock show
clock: 9:20:14
